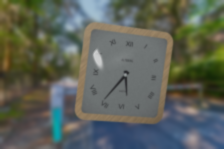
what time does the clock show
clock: 5:36
